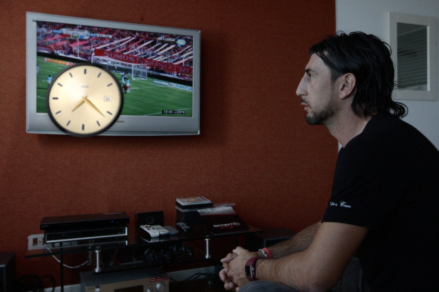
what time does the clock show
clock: 7:22
